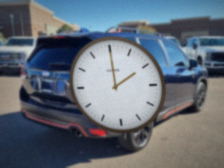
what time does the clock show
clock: 2:00
